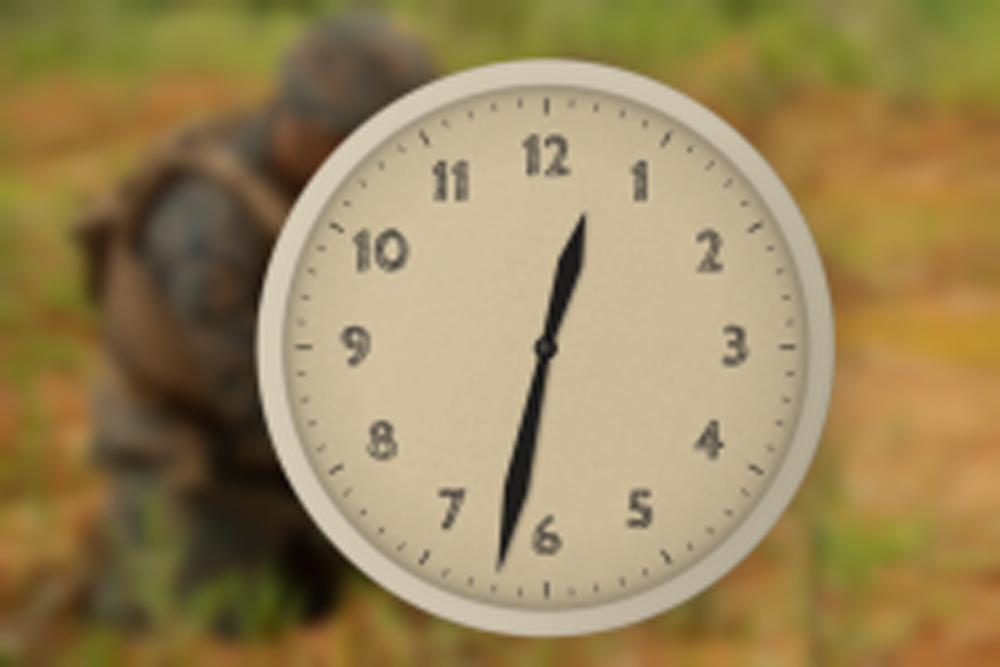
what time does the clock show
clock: 12:32
